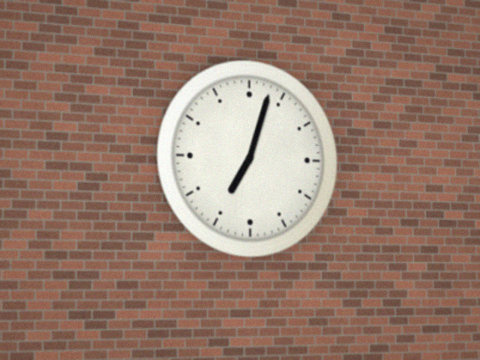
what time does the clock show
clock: 7:03
